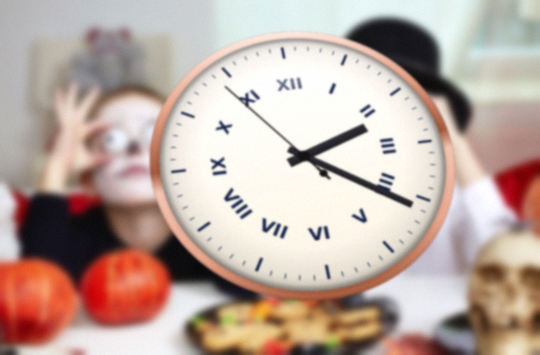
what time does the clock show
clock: 2:20:54
